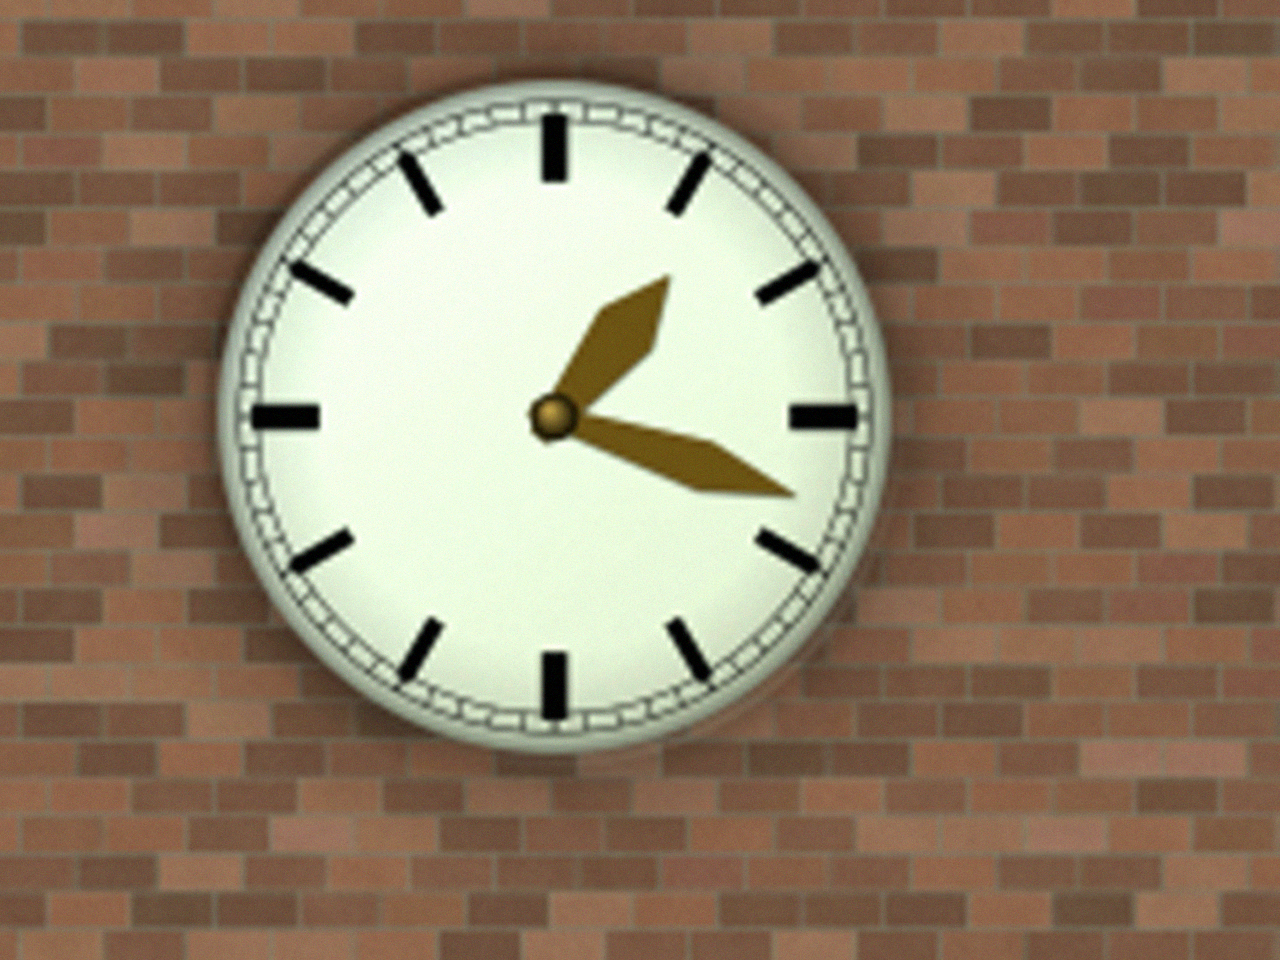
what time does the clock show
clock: 1:18
